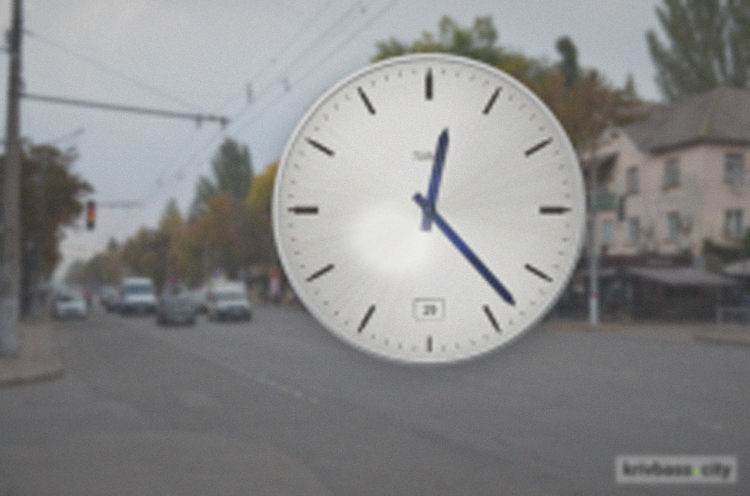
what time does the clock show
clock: 12:23
